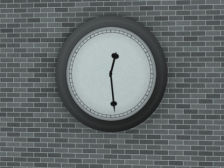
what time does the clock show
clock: 12:29
